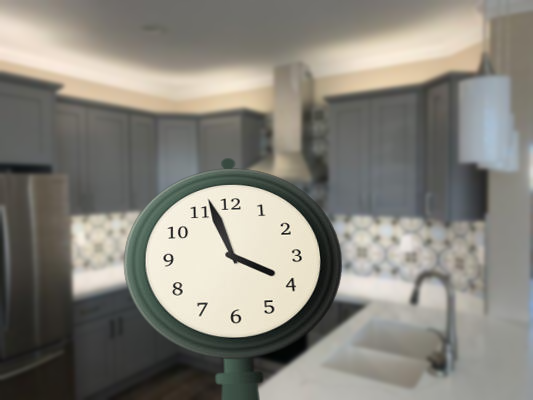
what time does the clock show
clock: 3:57
